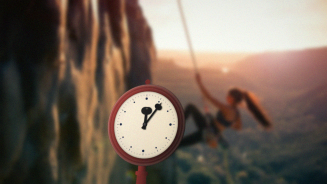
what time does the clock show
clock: 12:06
